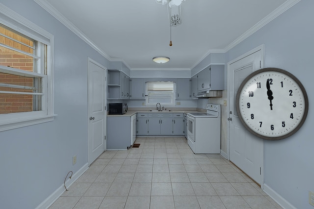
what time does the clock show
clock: 11:59
